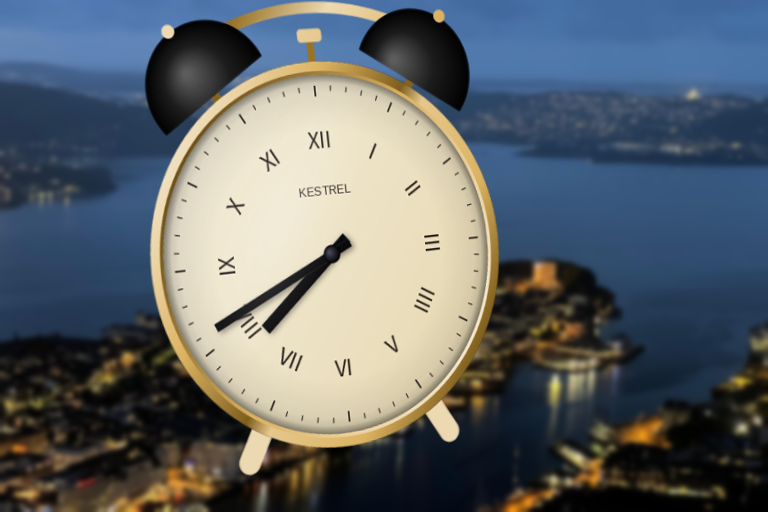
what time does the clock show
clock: 7:41
